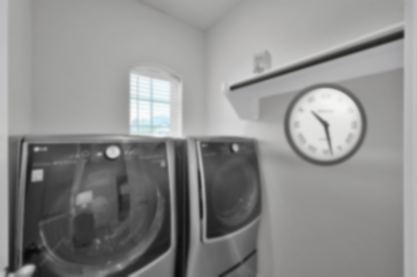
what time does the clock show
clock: 10:28
